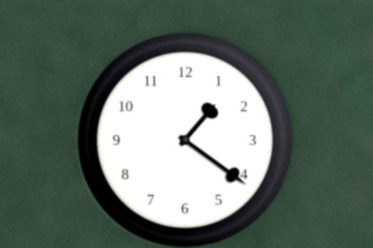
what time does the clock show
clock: 1:21
